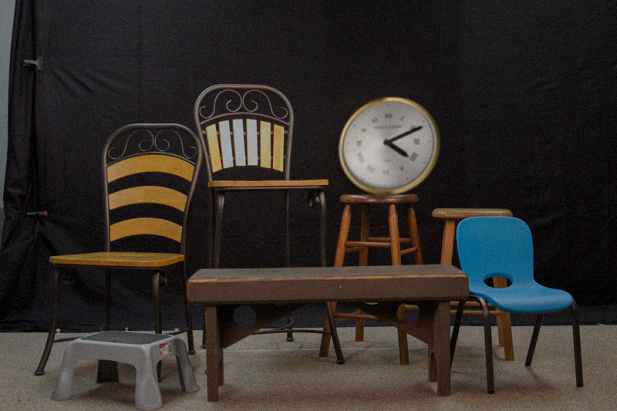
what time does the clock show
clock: 4:11
